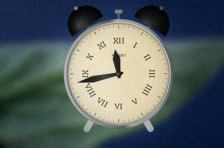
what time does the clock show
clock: 11:43
